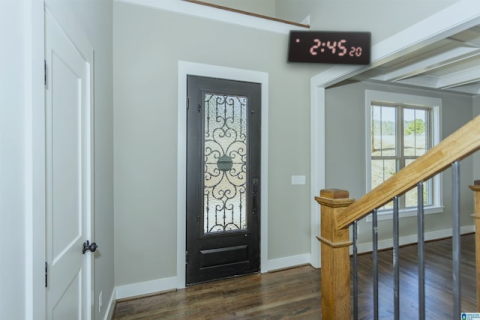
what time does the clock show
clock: 2:45:20
